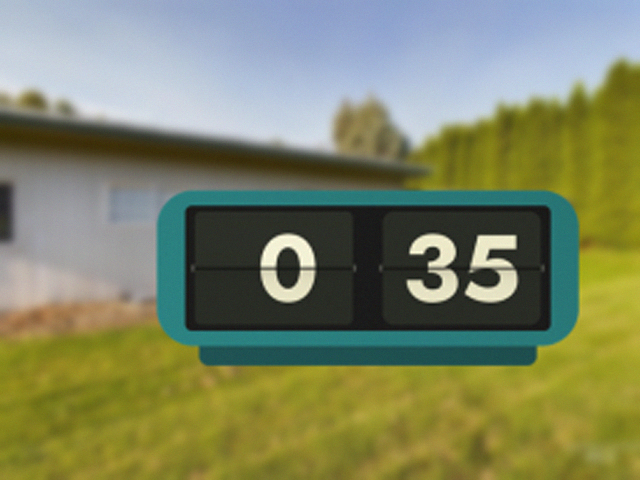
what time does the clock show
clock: 0:35
